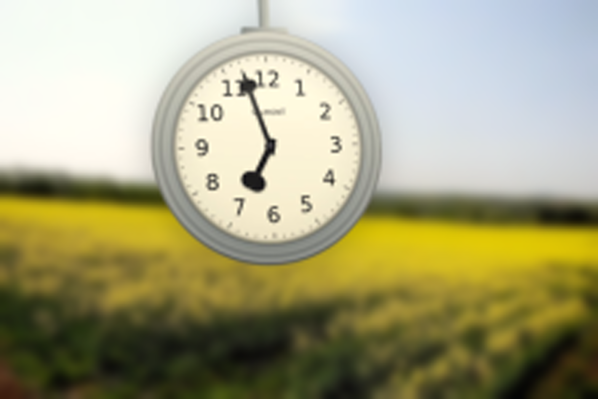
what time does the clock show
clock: 6:57
